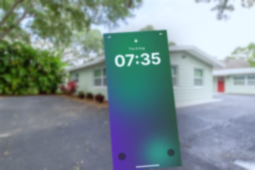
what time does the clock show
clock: 7:35
